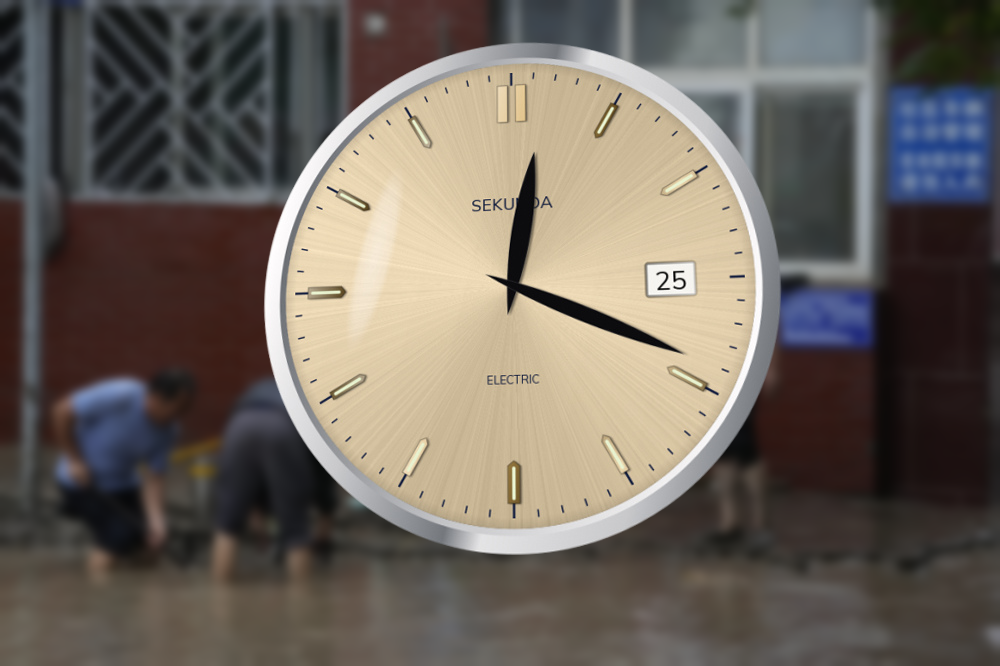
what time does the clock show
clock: 12:19
